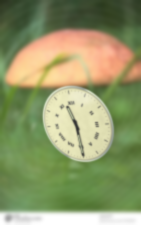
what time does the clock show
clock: 11:30
